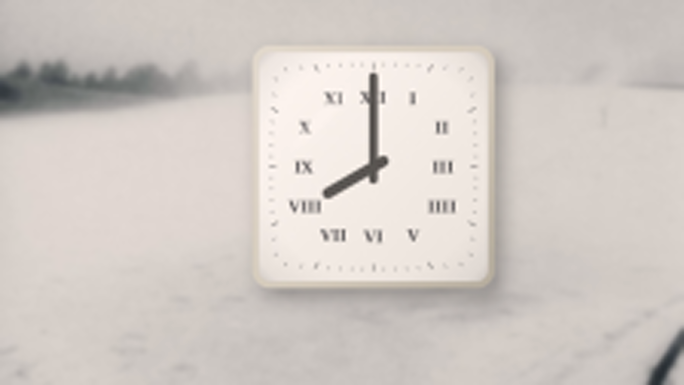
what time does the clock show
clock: 8:00
